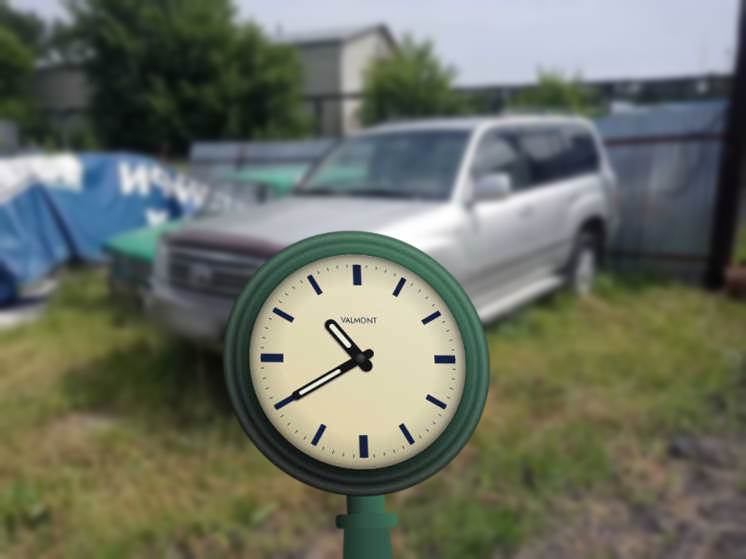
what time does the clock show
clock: 10:40
